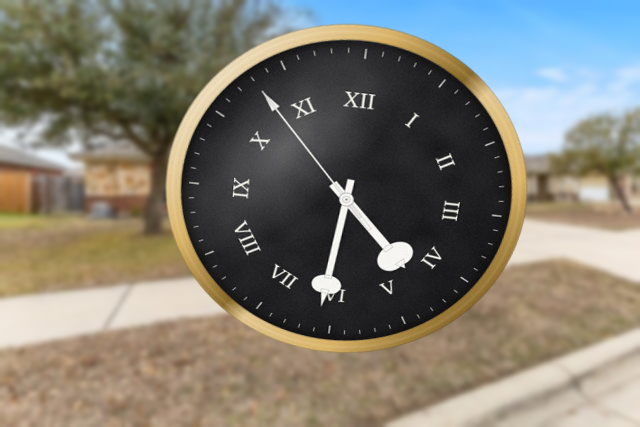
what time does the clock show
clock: 4:30:53
